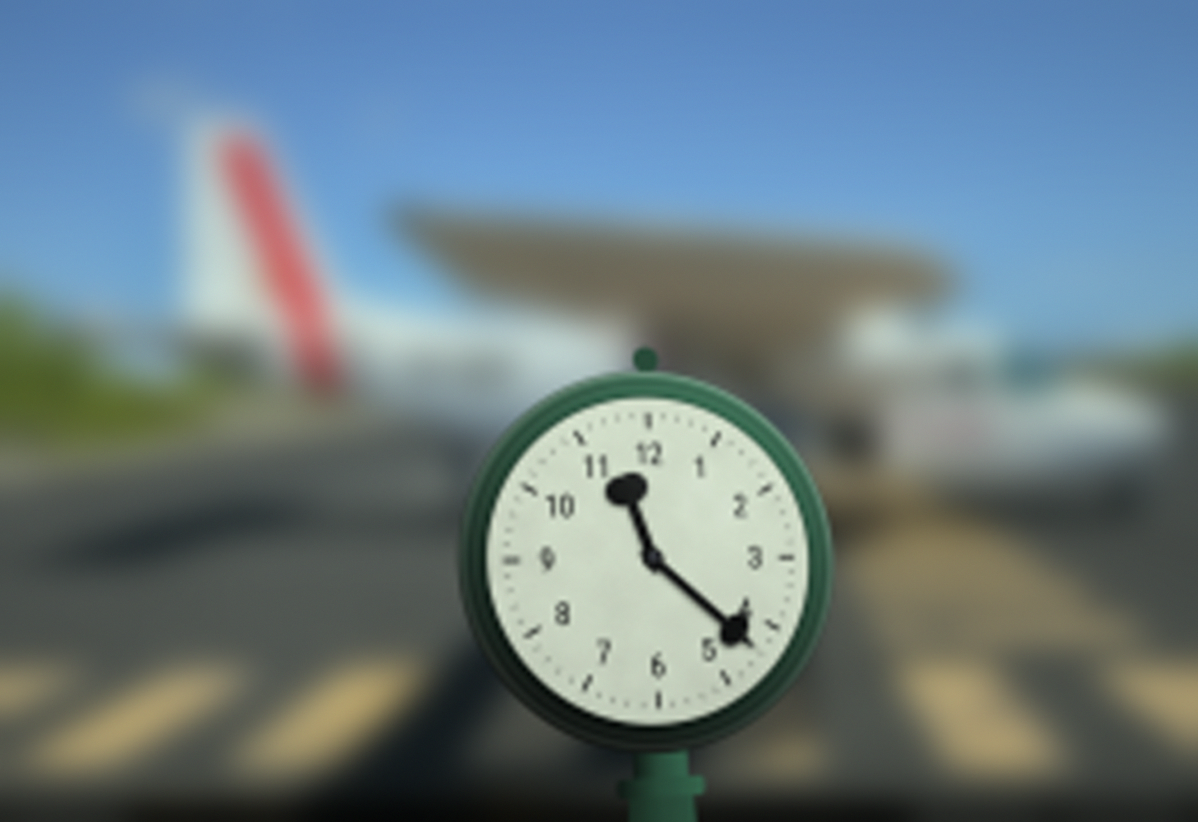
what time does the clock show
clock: 11:22
